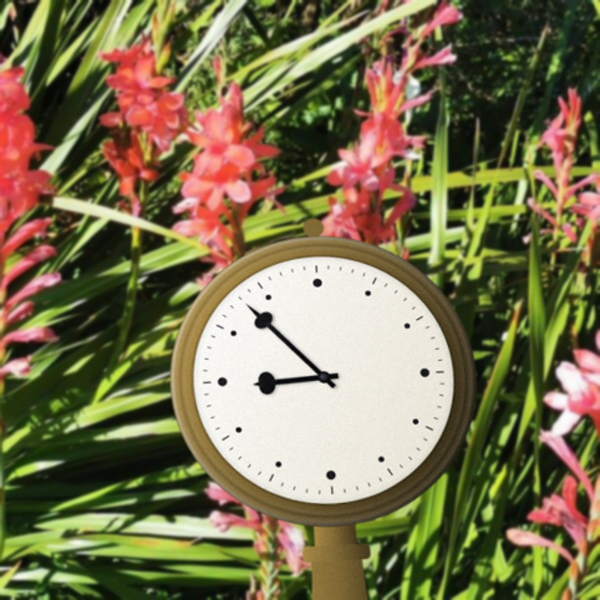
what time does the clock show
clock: 8:53
